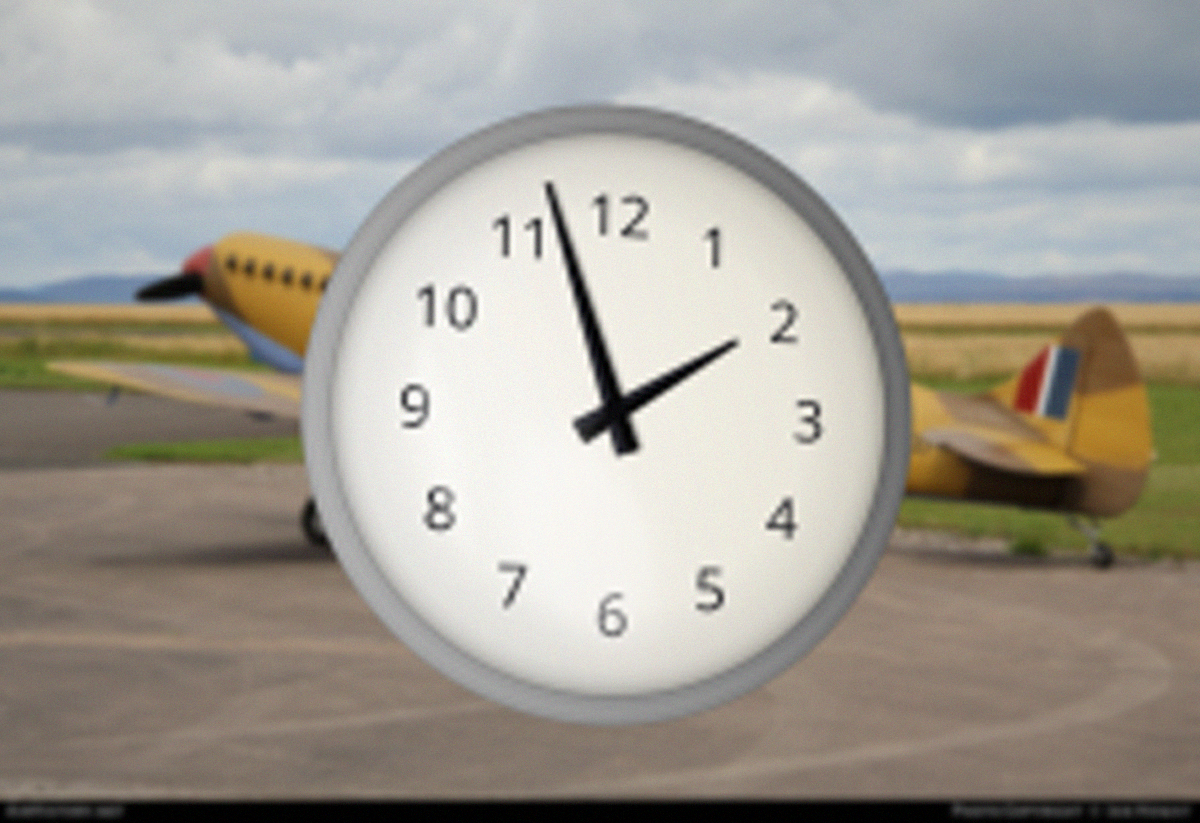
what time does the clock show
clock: 1:57
